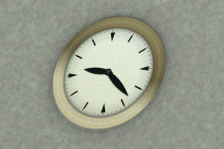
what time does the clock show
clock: 9:23
